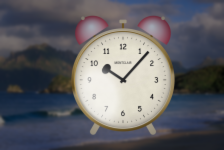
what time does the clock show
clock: 10:07
